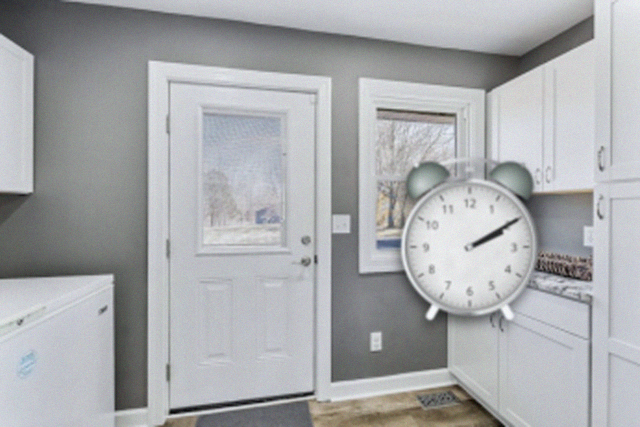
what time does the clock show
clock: 2:10
